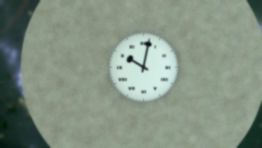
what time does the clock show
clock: 10:02
